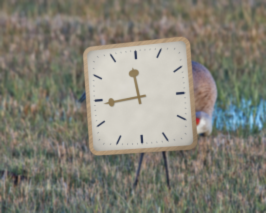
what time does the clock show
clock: 11:44
